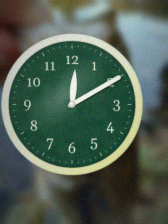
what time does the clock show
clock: 12:10
